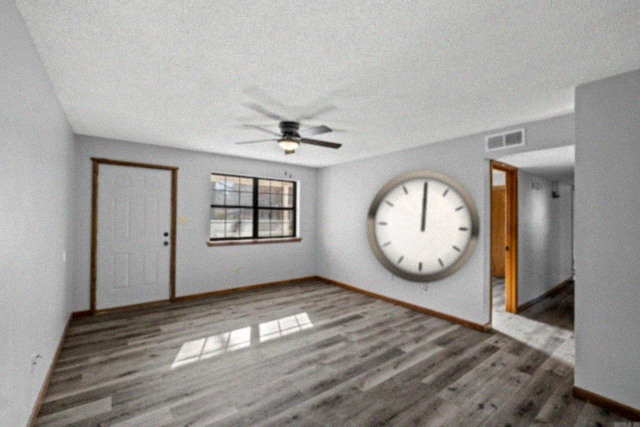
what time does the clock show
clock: 12:00
